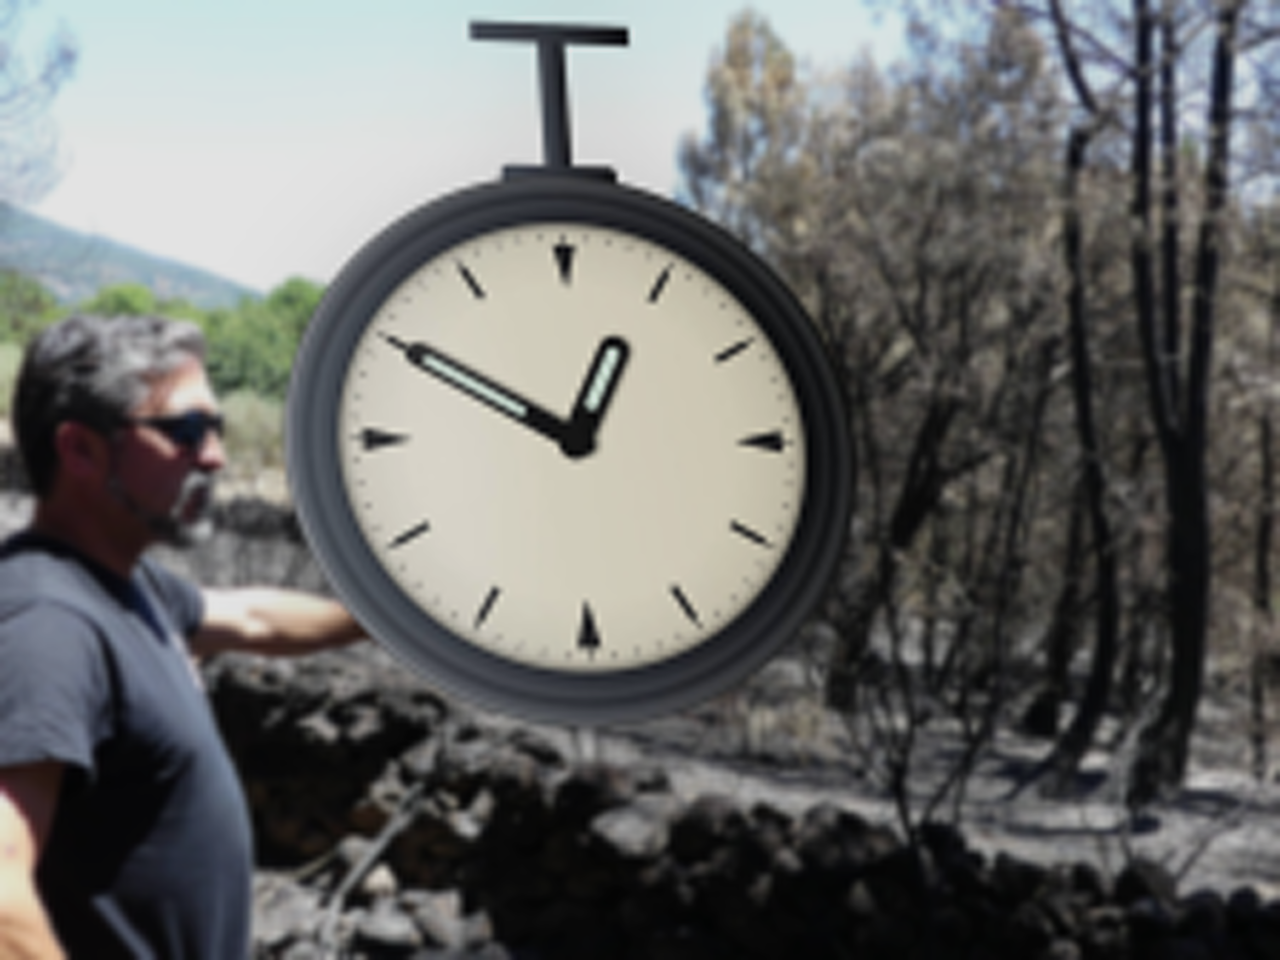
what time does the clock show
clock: 12:50
